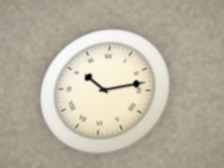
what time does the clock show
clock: 10:13
